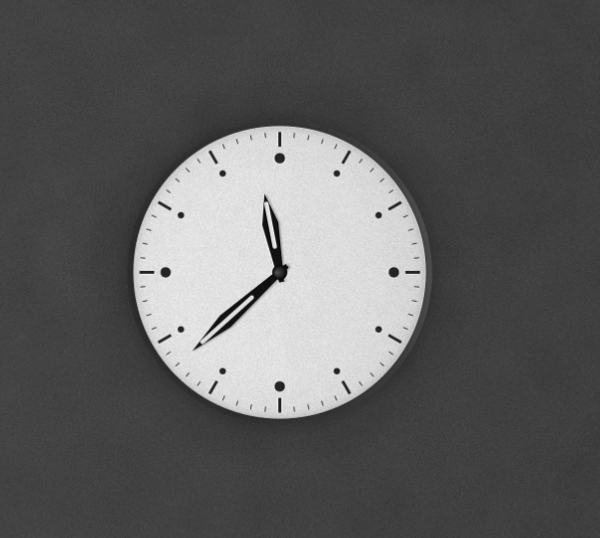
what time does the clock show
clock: 11:38
